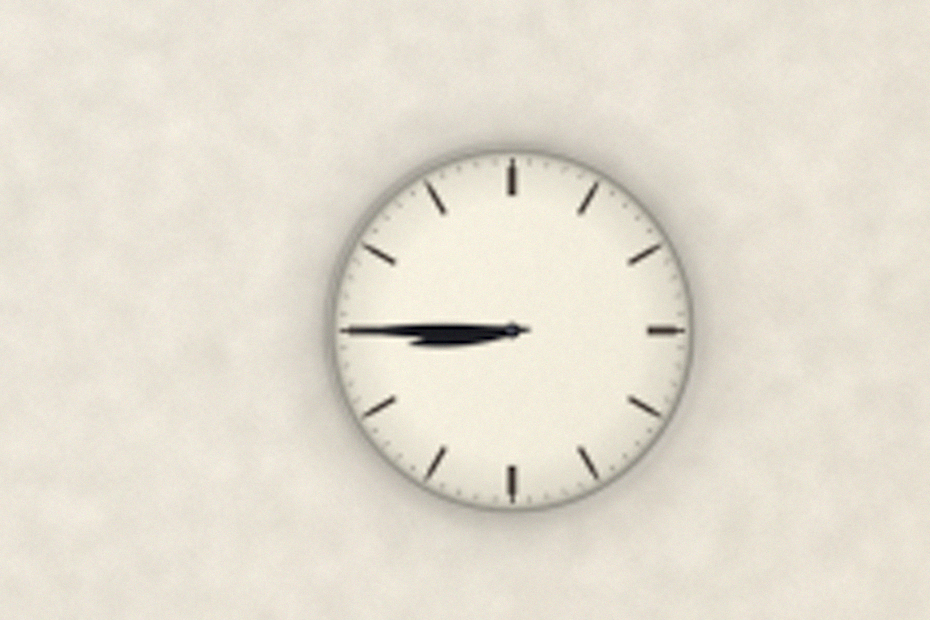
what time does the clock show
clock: 8:45
